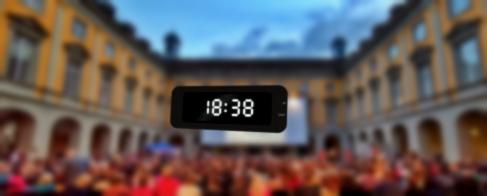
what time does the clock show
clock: 18:38
